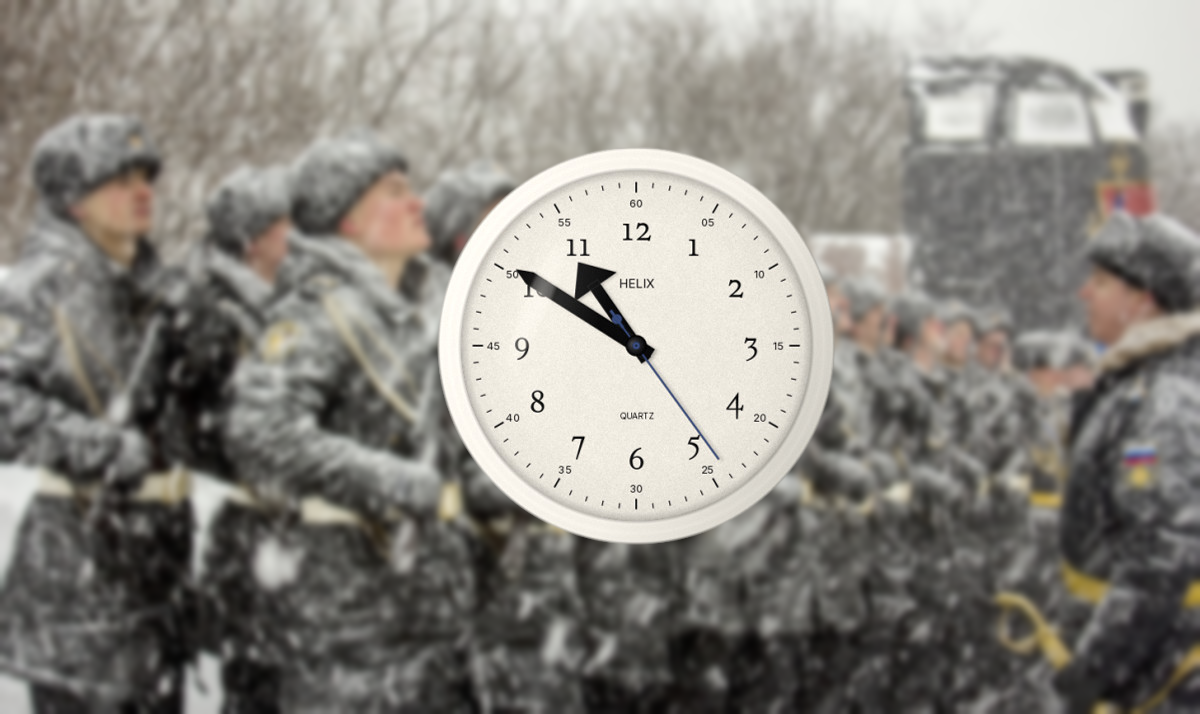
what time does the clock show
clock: 10:50:24
